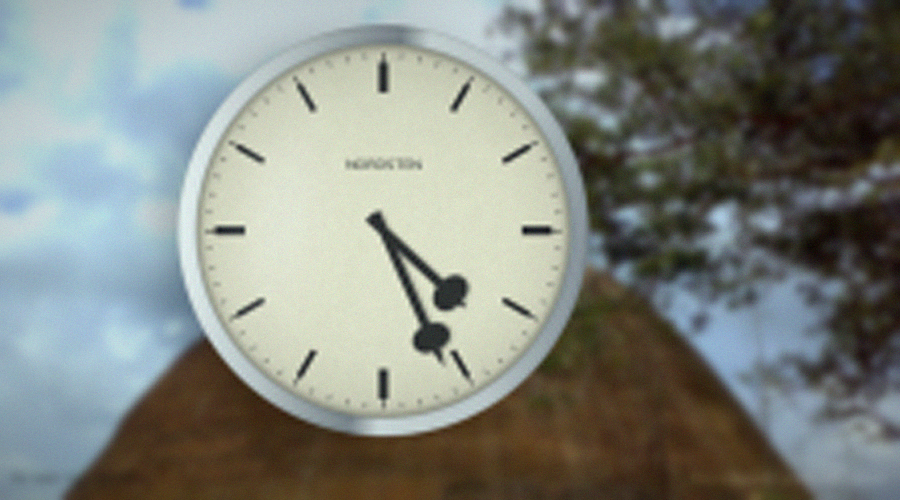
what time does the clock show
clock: 4:26
